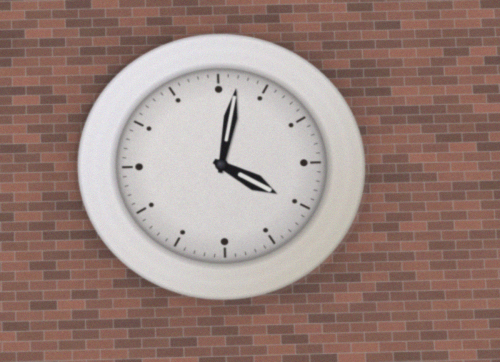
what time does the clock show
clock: 4:02
